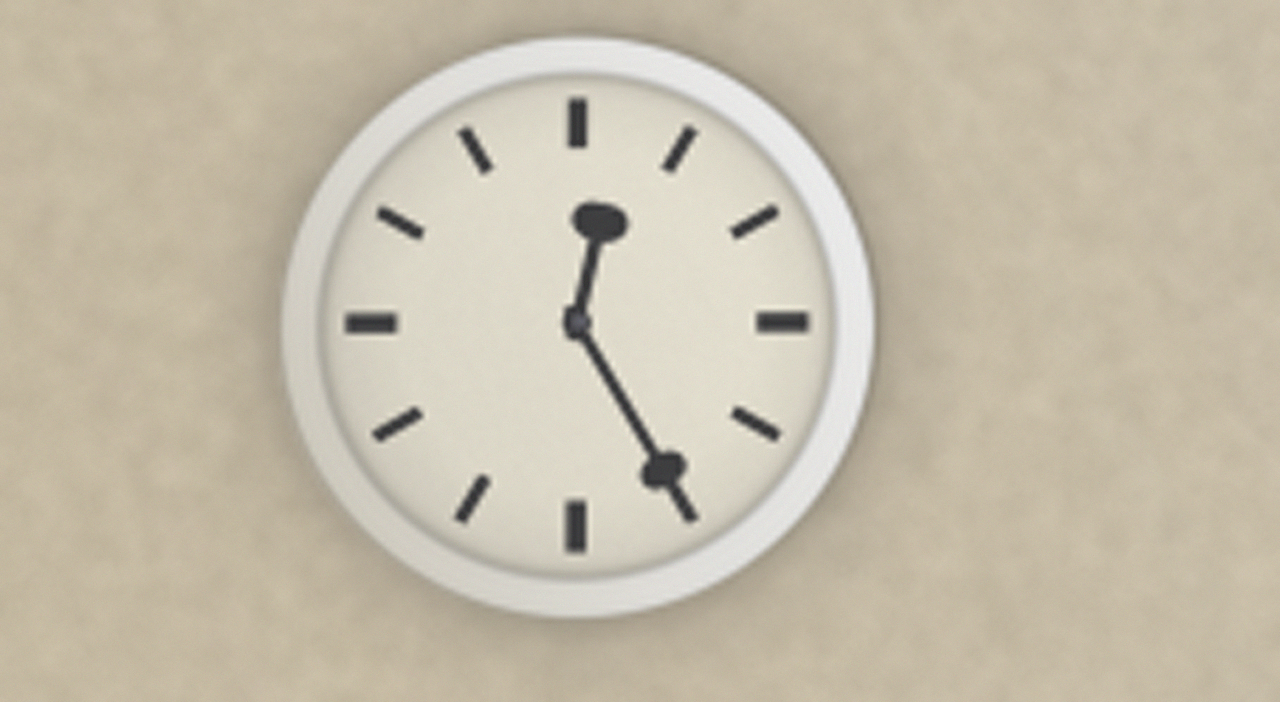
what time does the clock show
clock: 12:25
